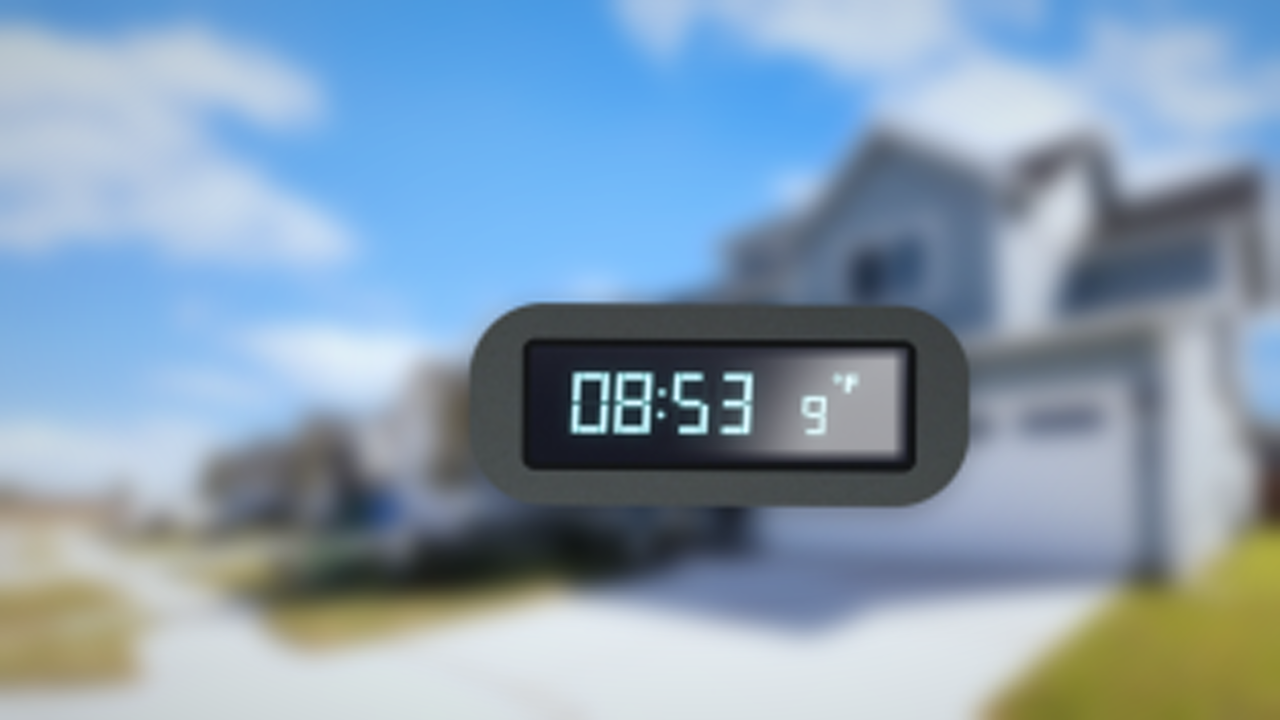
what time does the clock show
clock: 8:53
